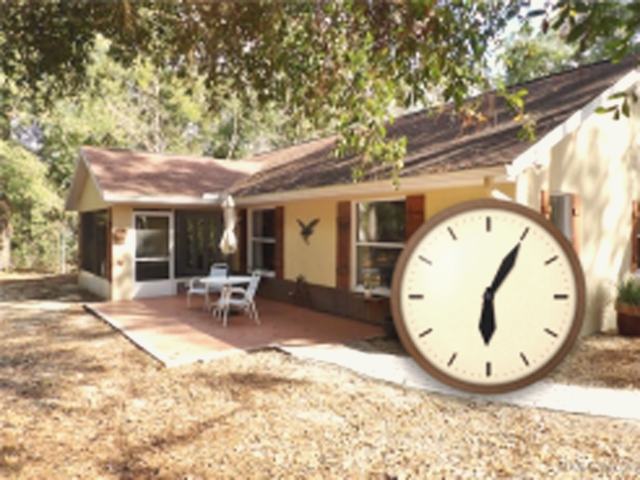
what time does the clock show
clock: 6:05
